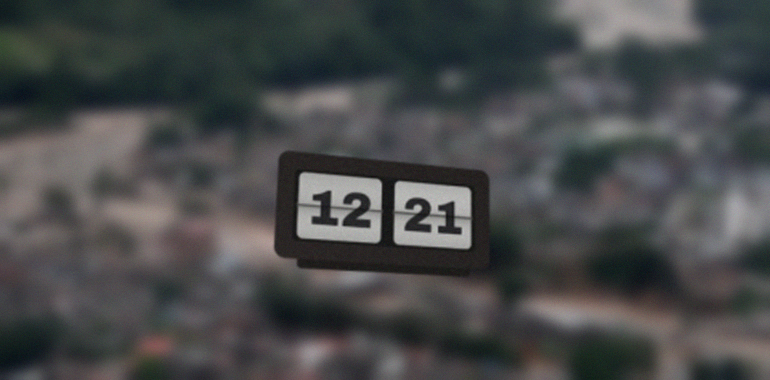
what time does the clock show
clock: 12:21
